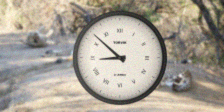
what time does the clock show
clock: 8:52
